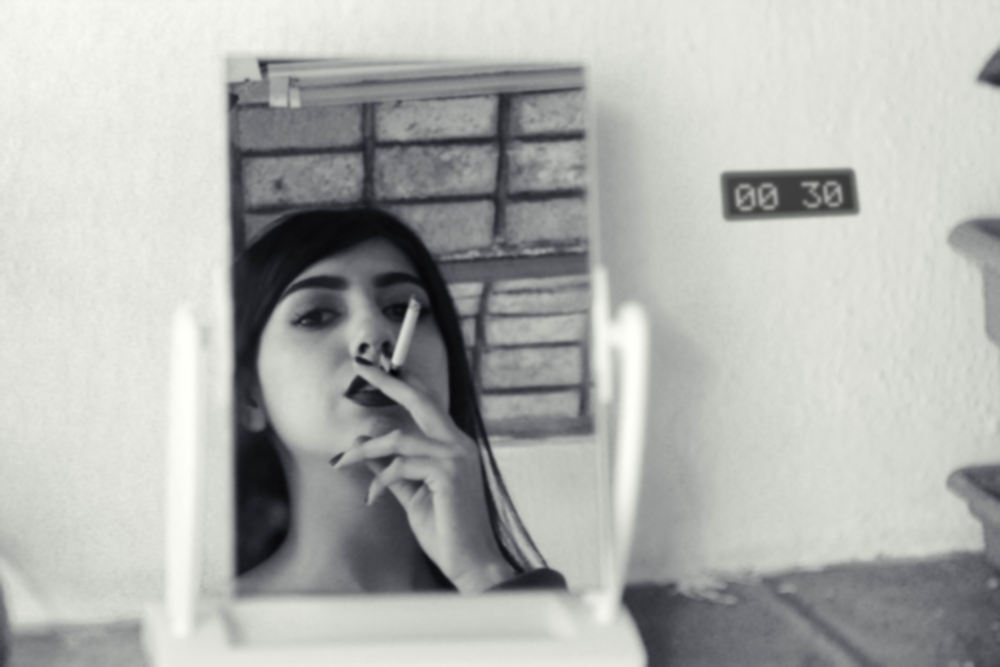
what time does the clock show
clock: 0:30
